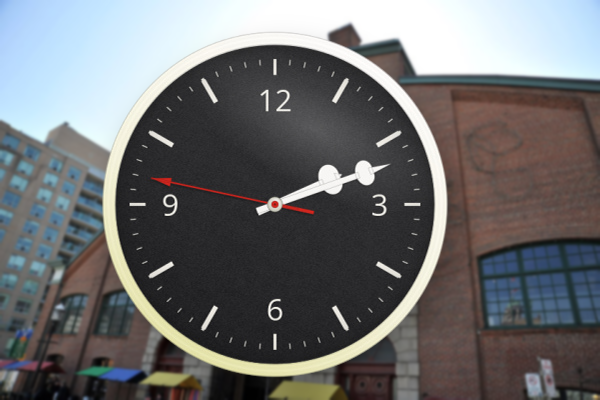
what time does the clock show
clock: 2:11:47
